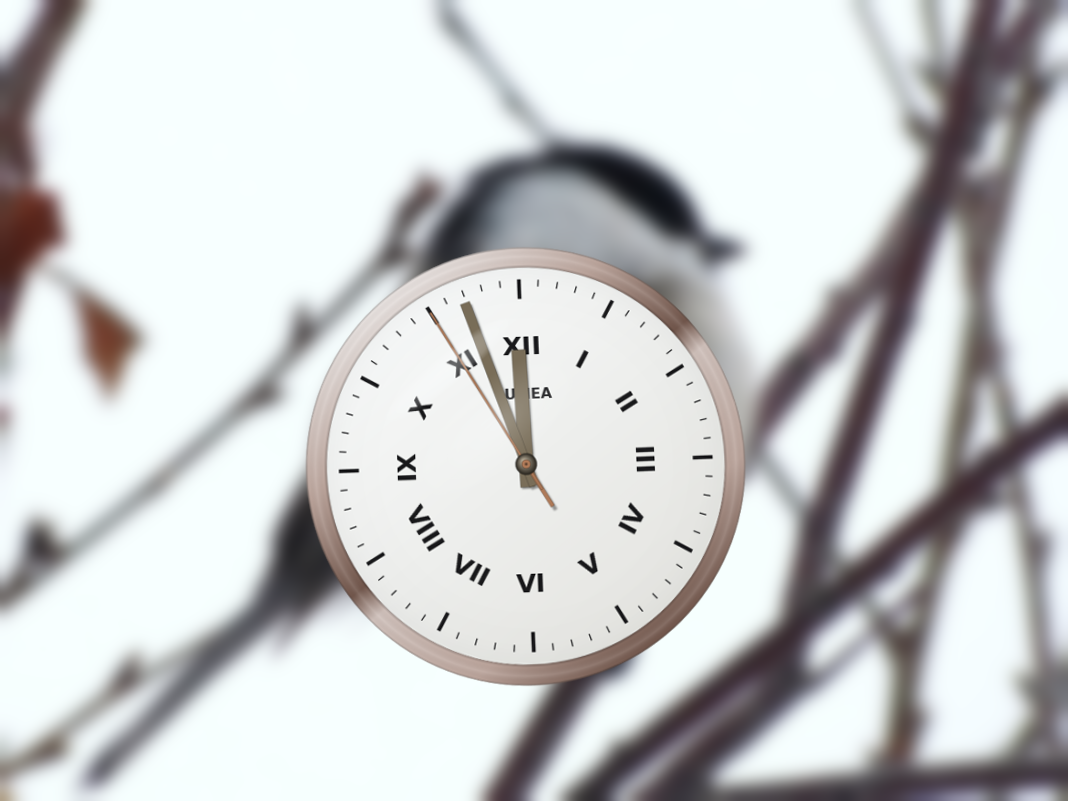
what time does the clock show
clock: 11:56:55
